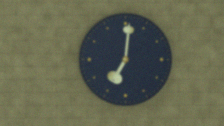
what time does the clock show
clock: 7:01
